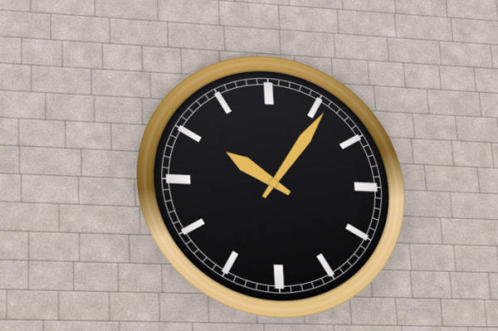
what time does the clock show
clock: 10:06
